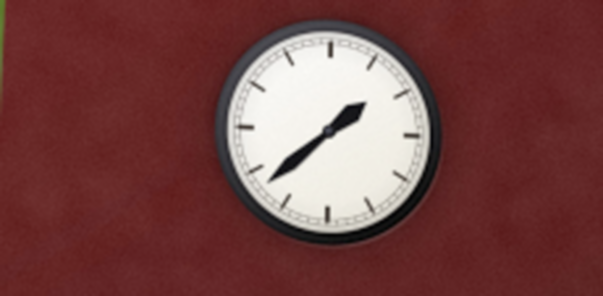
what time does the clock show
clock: 1:38
